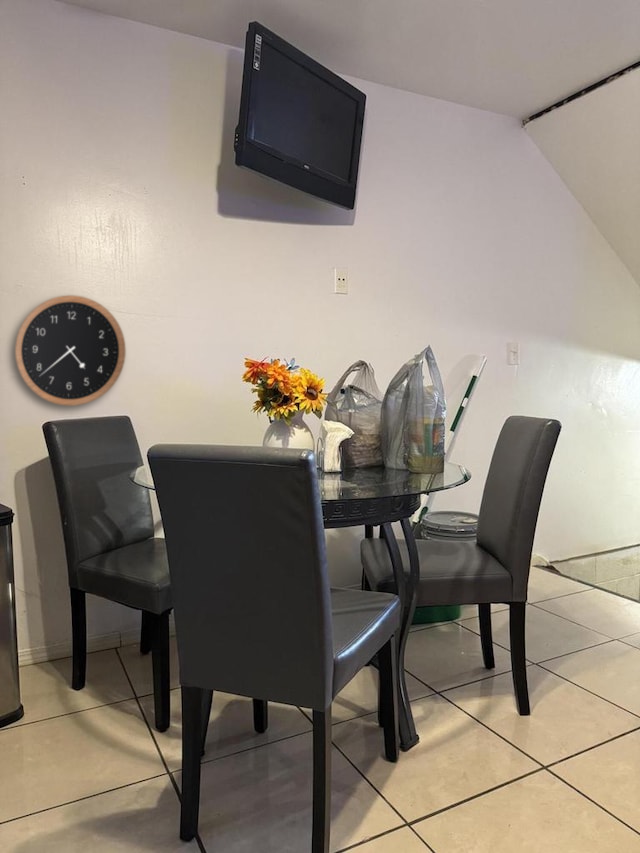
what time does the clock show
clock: 4:38
